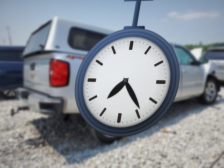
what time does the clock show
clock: 7:24
